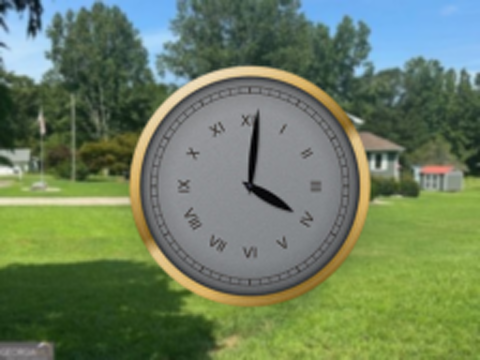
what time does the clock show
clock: 4:01
